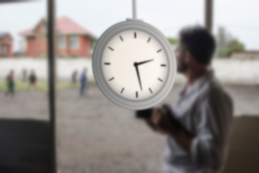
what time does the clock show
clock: 2:28
